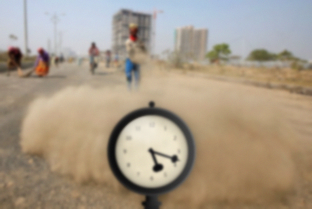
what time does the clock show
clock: 5:18
